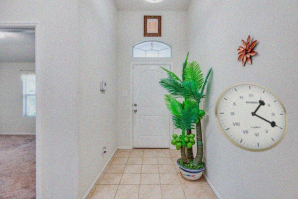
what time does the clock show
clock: 1:20
